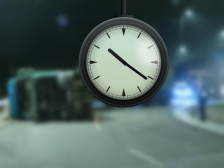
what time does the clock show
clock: 10:21
